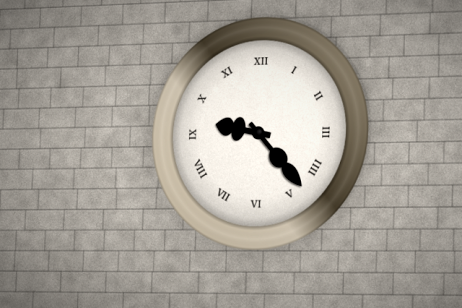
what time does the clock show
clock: 9:23
